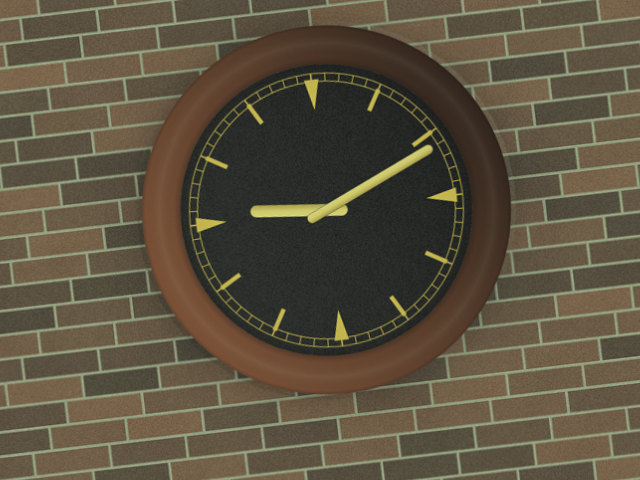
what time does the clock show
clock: 9:11
